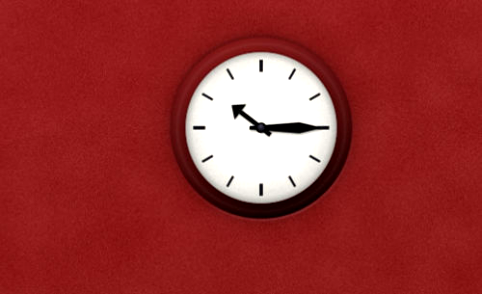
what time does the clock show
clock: 10:15
